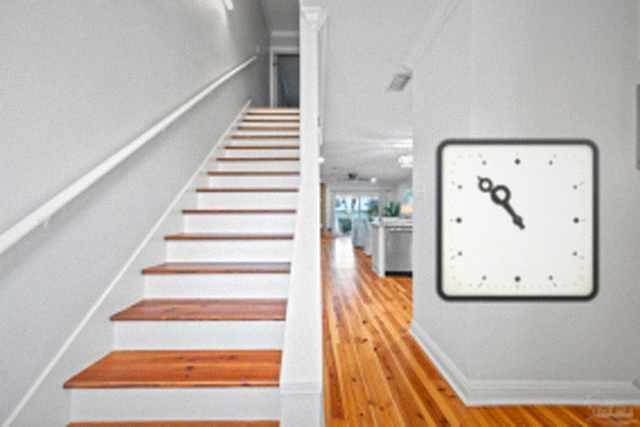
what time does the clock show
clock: 10:53
